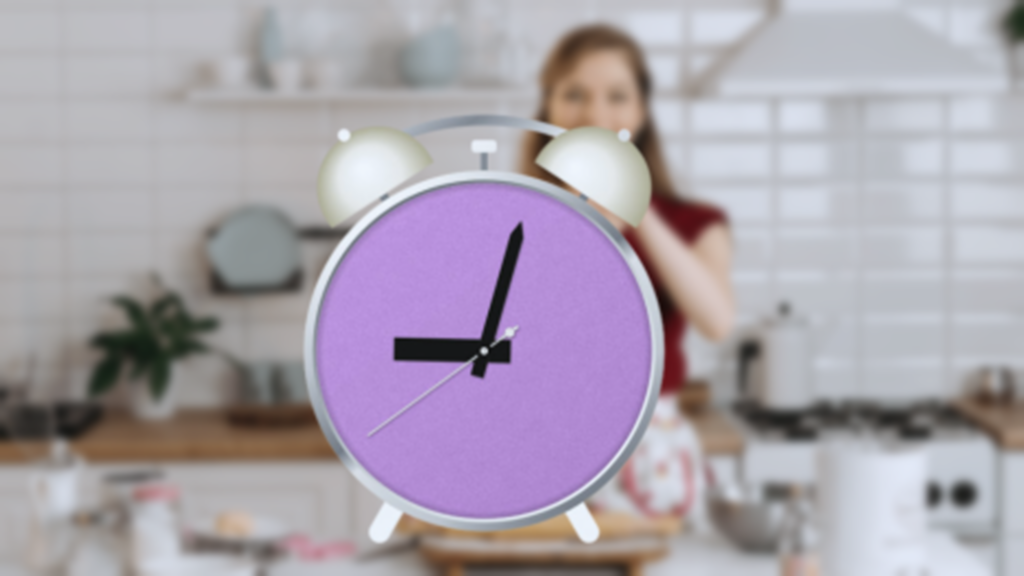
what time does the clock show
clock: 9:02:39
